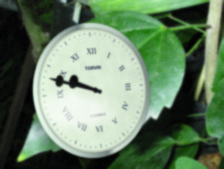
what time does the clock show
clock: 9:48
